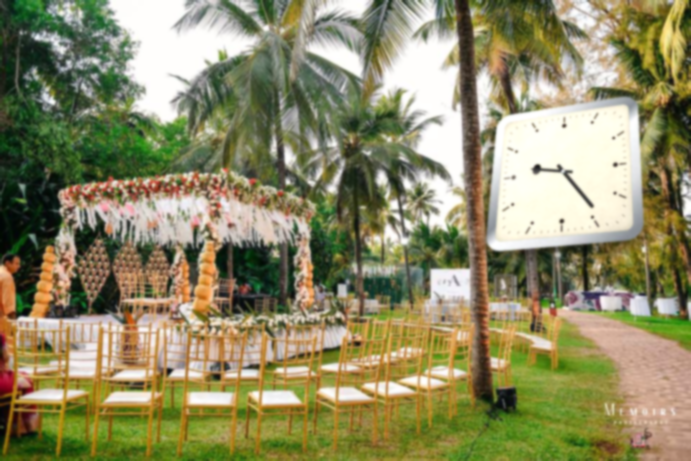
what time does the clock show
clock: 9:24
